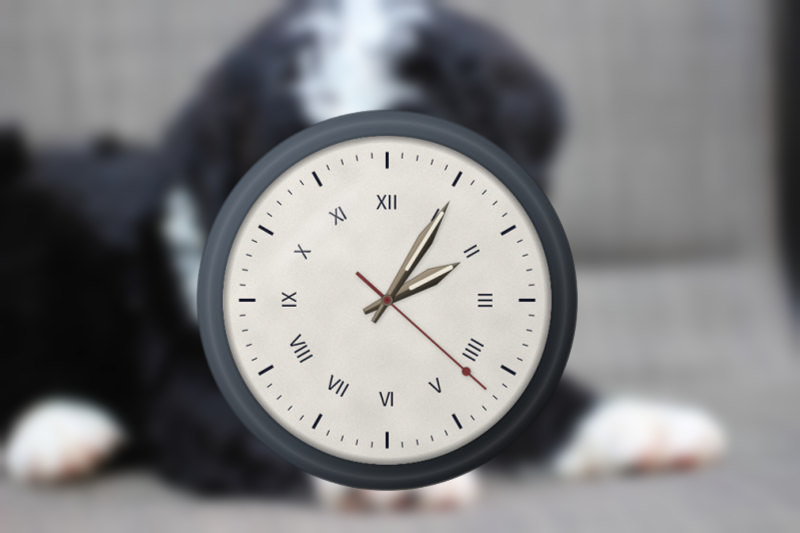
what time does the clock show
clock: 2:05:22
